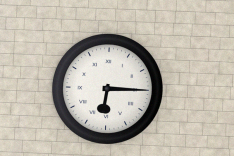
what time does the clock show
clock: 6:15
